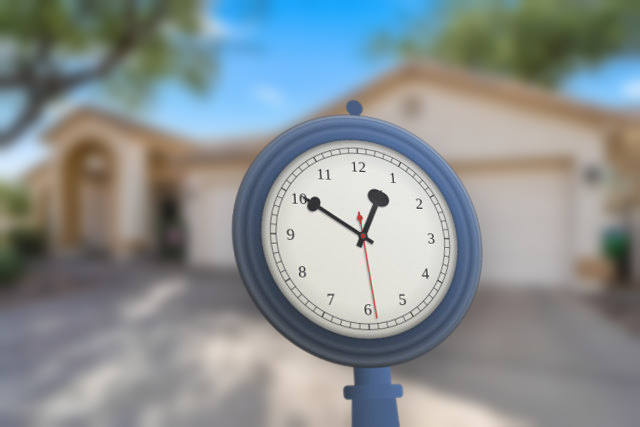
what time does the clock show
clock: 12:50:29
